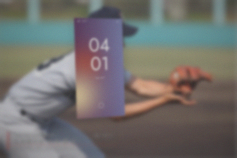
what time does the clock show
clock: 4:01
